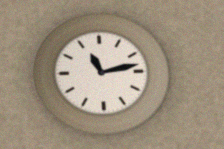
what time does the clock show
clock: 11:13
